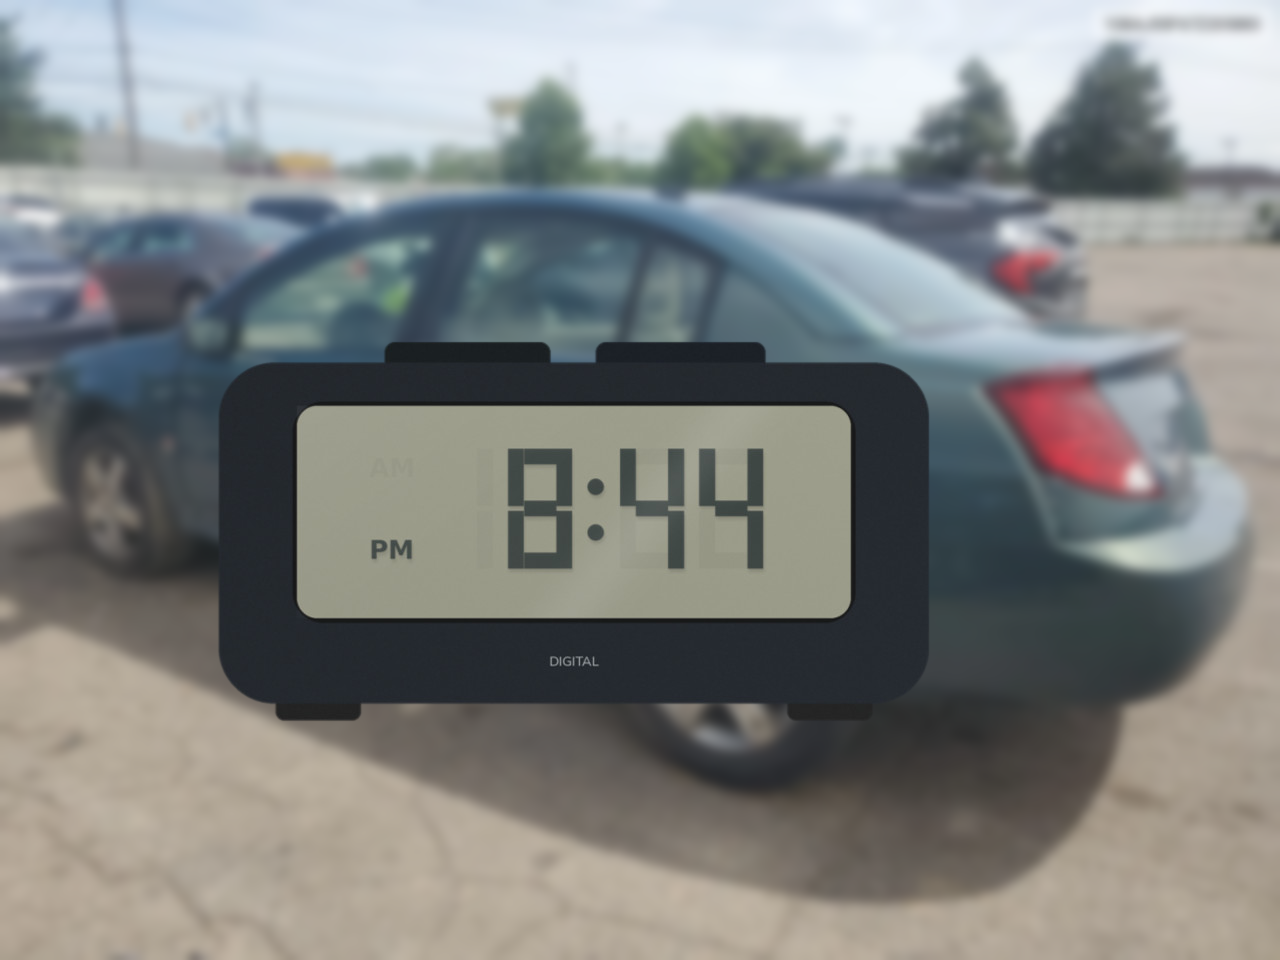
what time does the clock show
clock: 8:44
